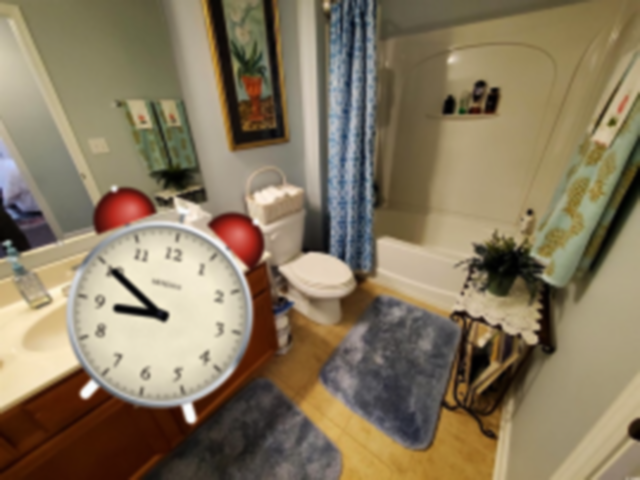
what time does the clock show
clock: 8:50
